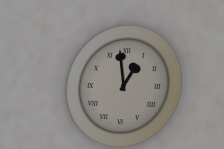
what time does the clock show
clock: 12:58
